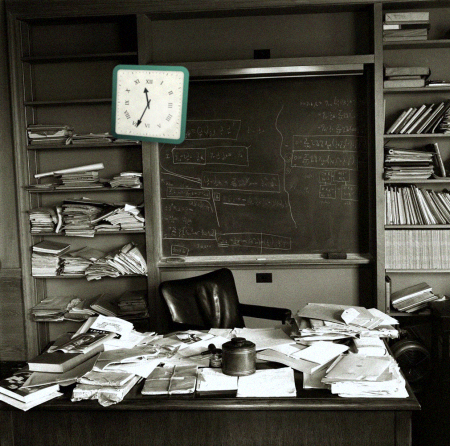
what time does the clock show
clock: 11:34
